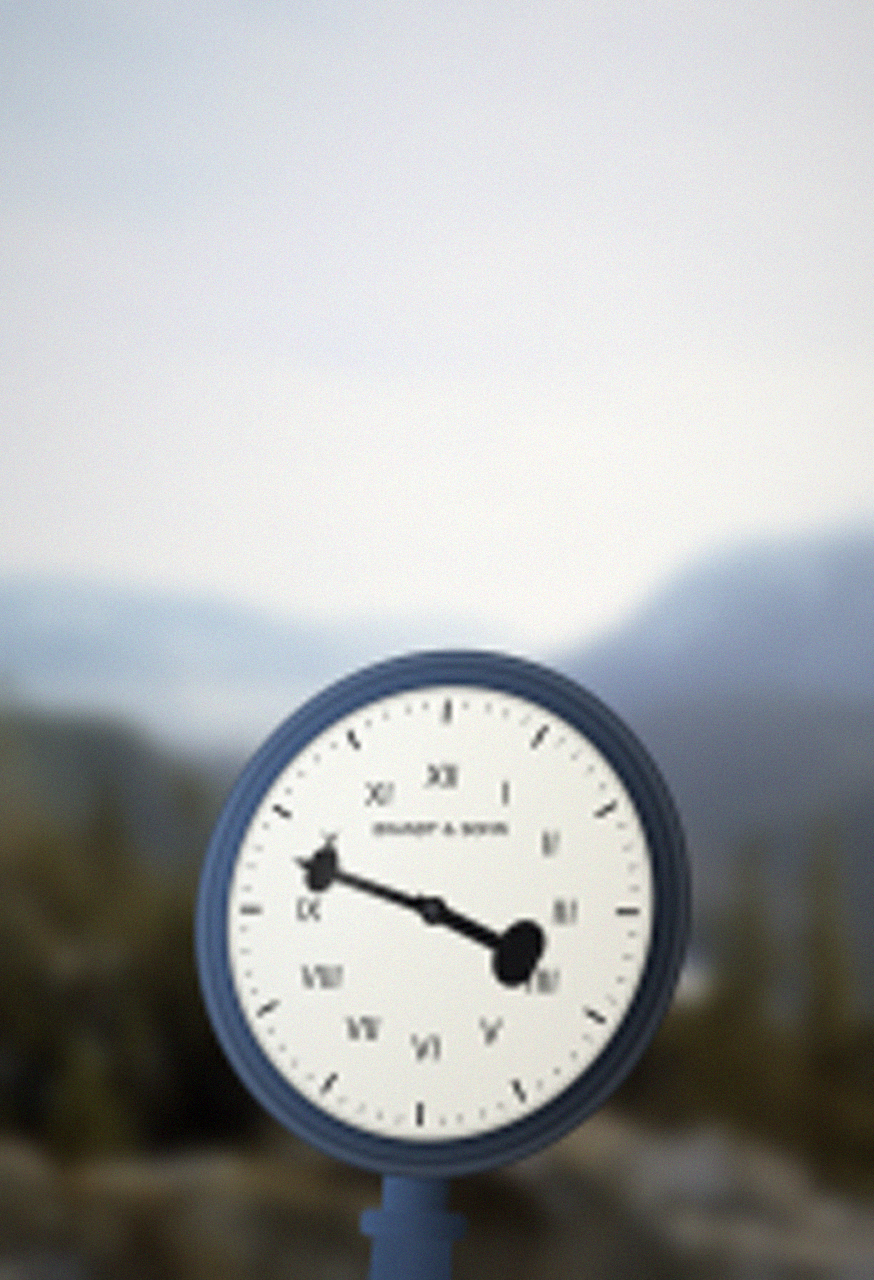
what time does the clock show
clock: 3:48
